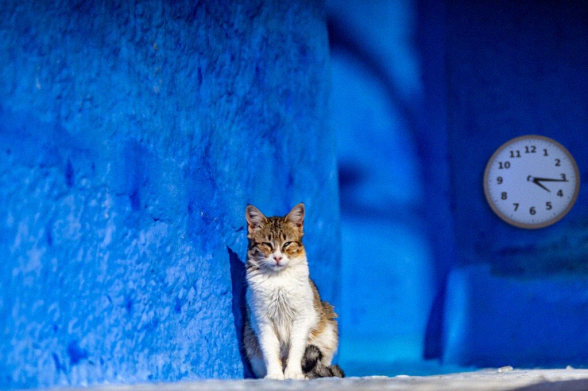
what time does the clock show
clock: 4:16
